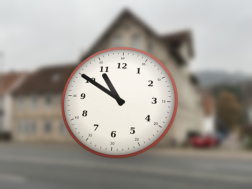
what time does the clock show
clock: 10:50
